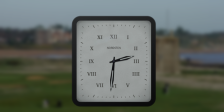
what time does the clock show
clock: 2:31
